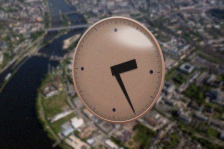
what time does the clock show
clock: 2:25
